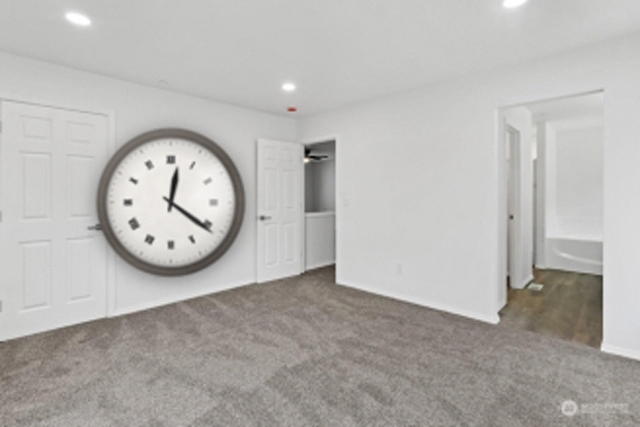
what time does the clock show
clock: 12:21
